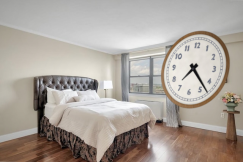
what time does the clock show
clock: 7:23
